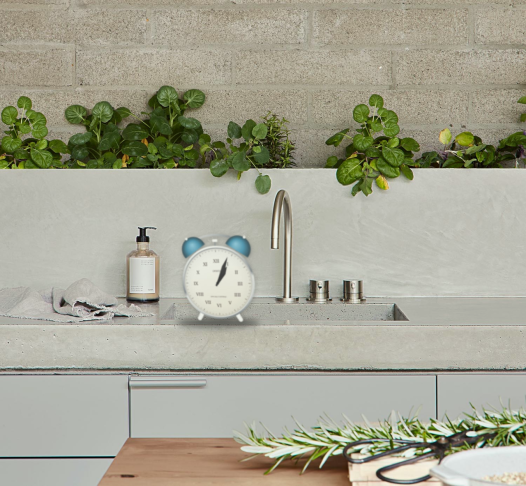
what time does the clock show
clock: 1:04
